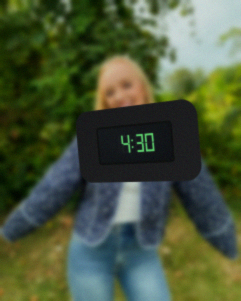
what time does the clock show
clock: 4:30
